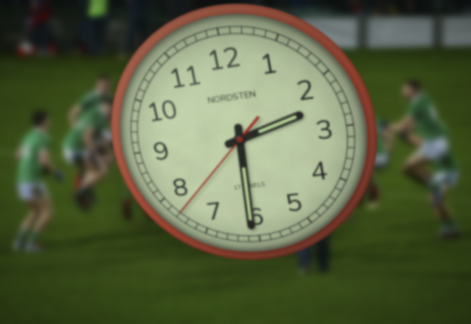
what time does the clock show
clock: 2:30:38
